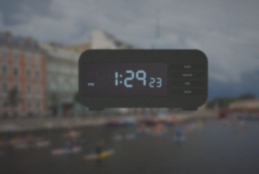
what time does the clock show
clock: 1:29:23
